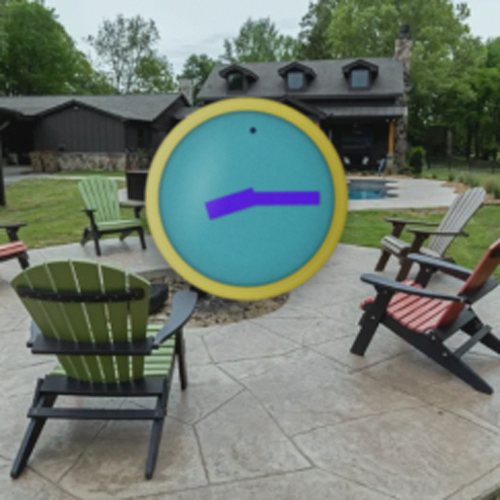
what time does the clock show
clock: 8:14
